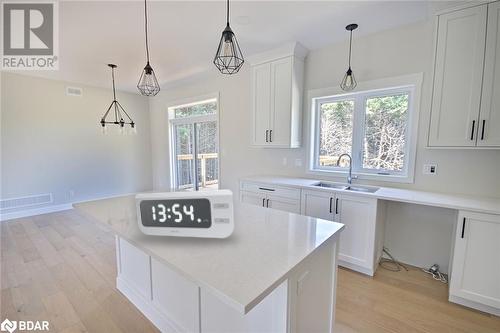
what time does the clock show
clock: 13:54
